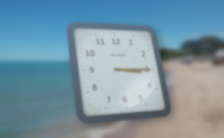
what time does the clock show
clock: 3:15
